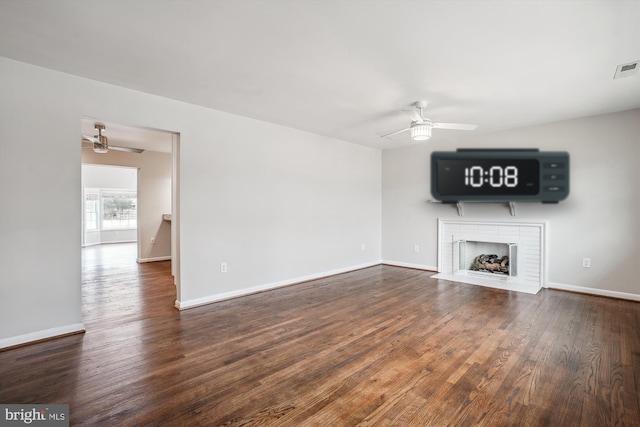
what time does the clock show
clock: 10:08
